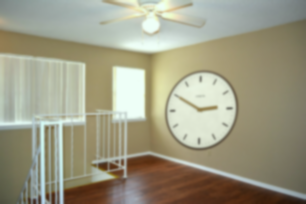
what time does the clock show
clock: 2:50
